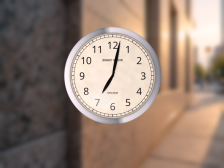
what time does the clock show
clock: 7:02
